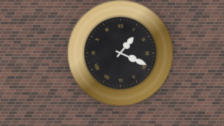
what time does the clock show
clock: 1:19
